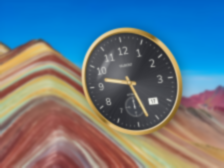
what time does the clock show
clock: 9:27
